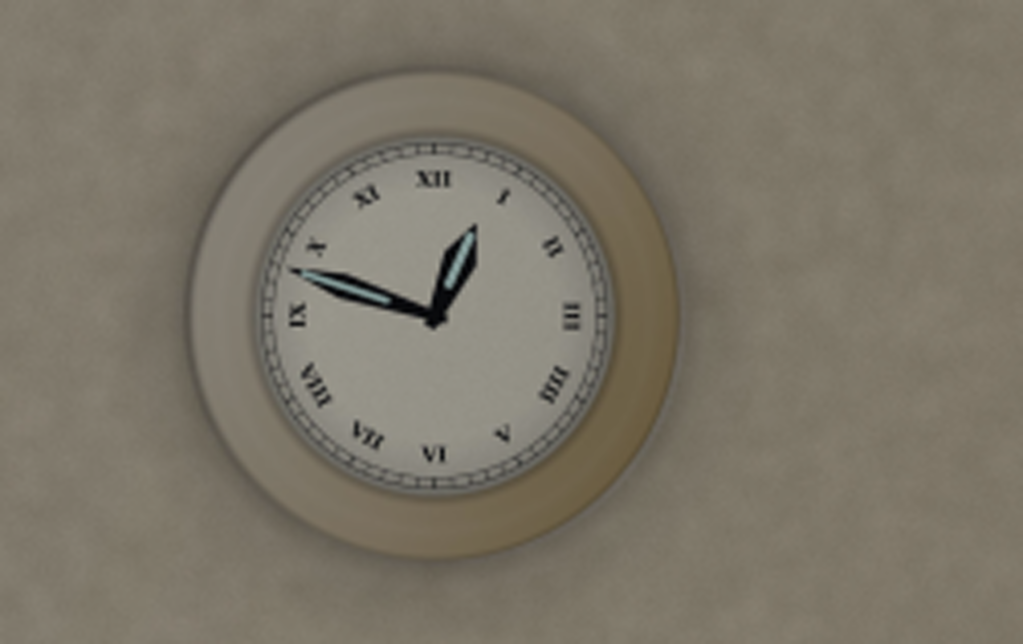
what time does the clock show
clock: 12:48
